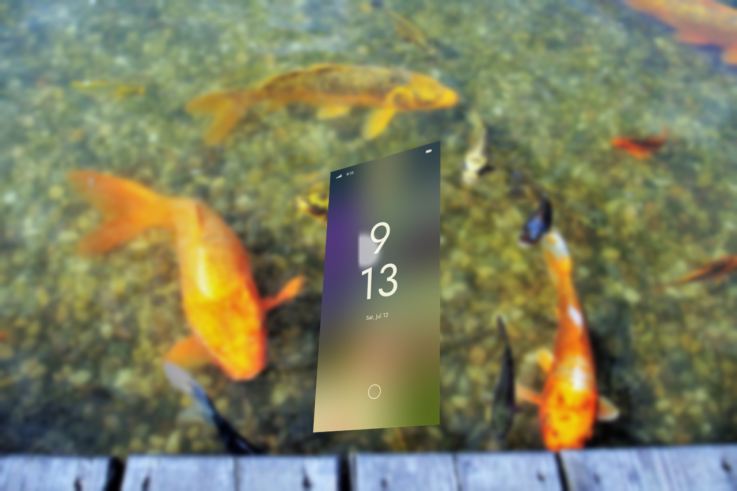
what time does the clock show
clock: 9:13
